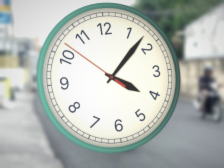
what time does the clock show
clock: 4:07:52
